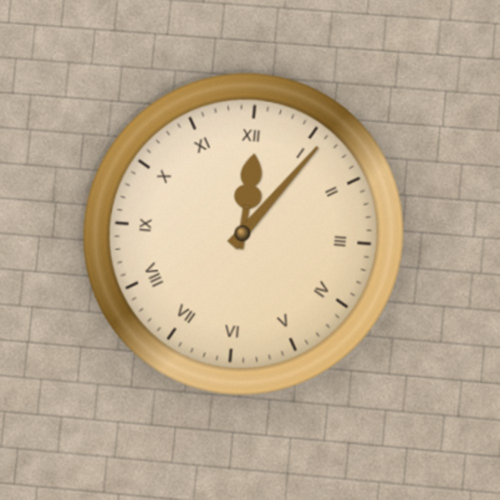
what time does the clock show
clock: 12:06
